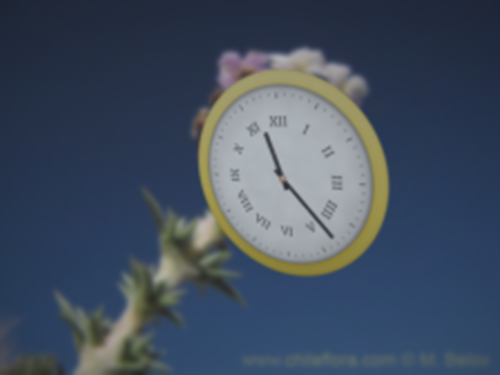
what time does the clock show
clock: 11:23
